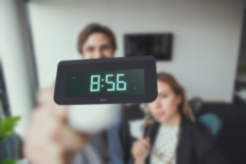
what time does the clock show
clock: 8:56
